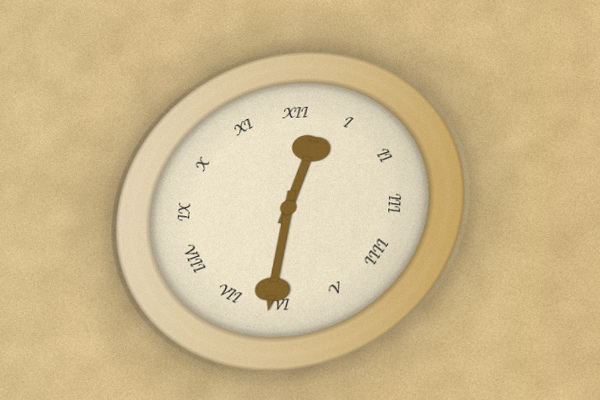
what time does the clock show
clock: 12:31
